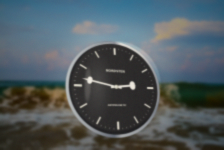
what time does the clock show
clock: 2:47
